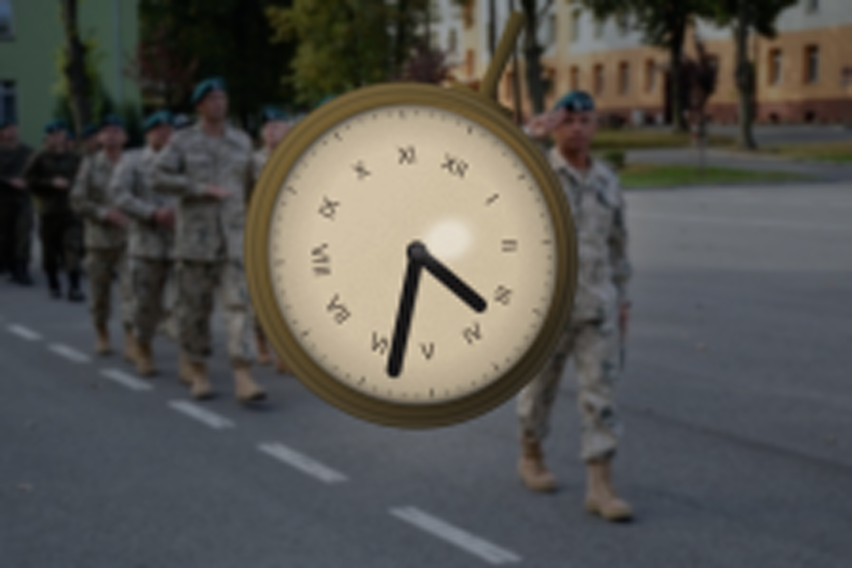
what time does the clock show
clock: 3:28
